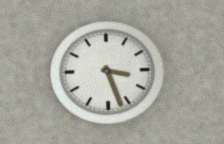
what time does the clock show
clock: 3:27
